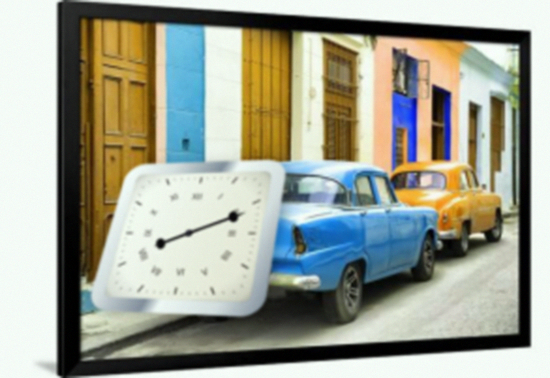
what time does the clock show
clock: 8:11
